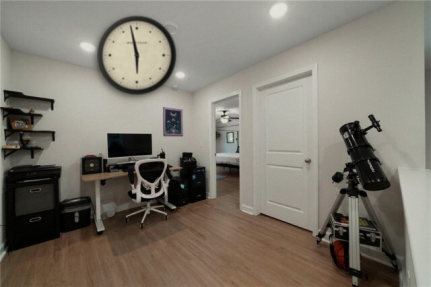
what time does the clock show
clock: 5:58
